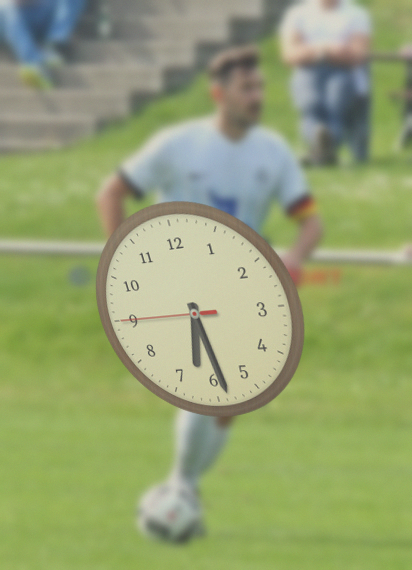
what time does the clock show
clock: 6:28:45
